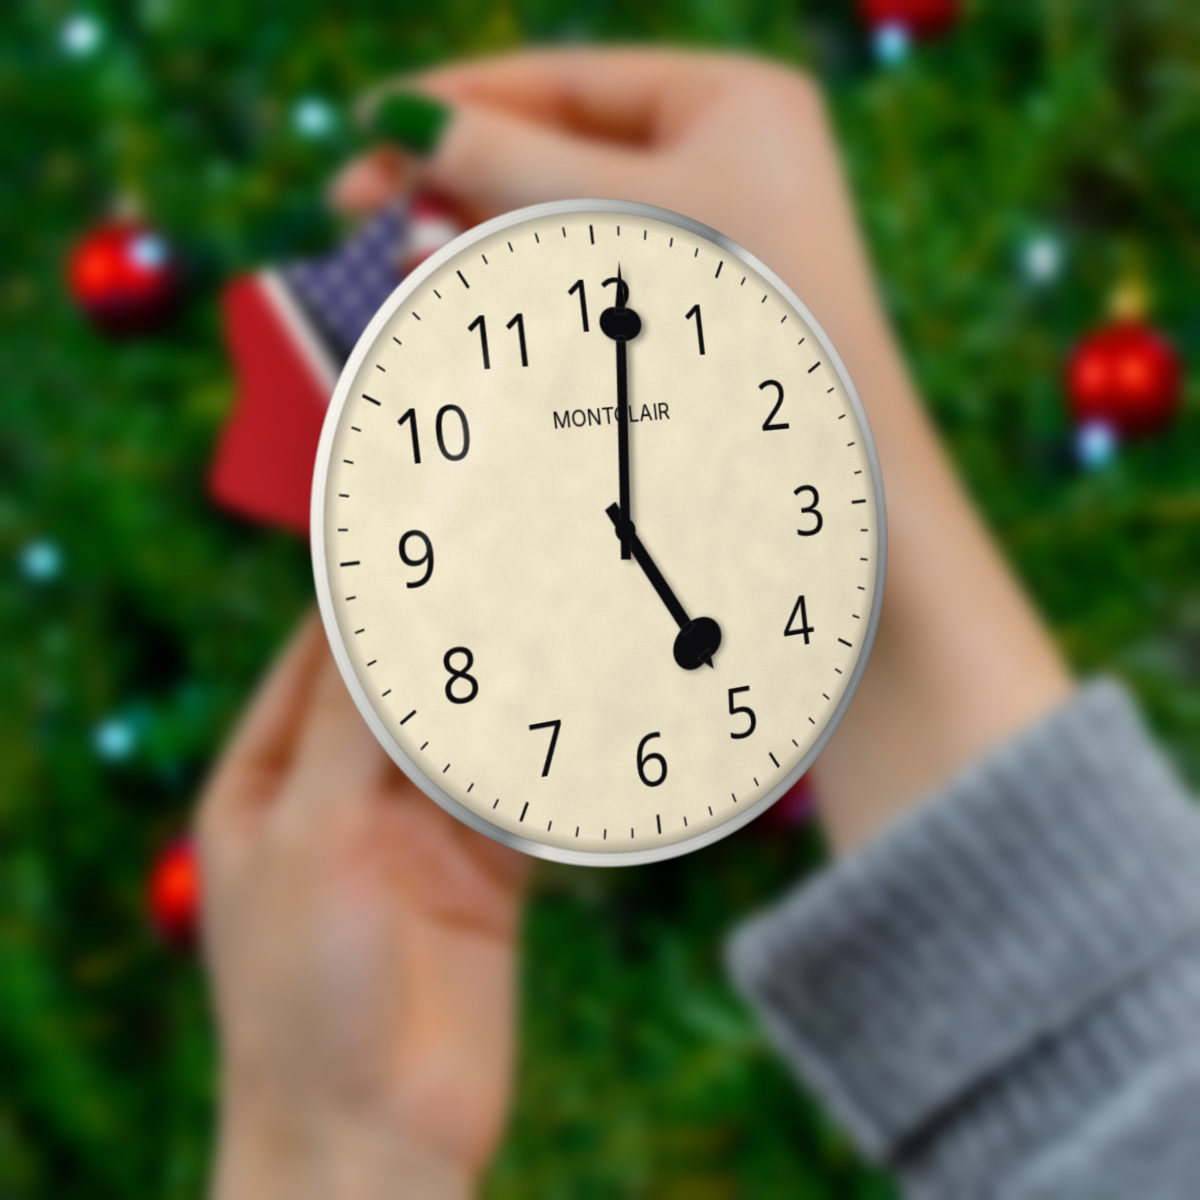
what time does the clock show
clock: 5:01
